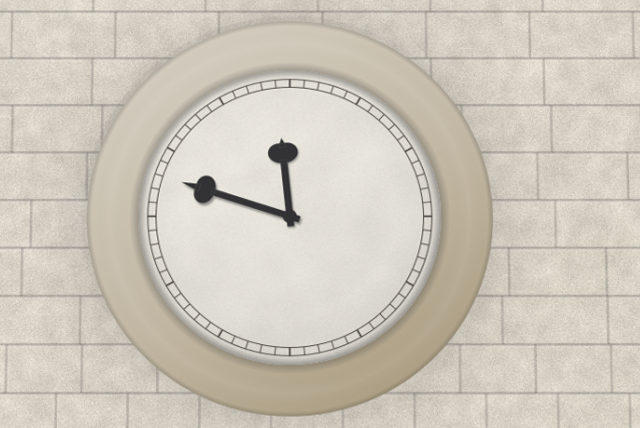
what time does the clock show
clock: 11:48
